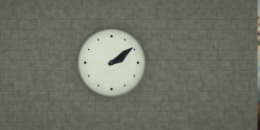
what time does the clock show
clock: 2:09
